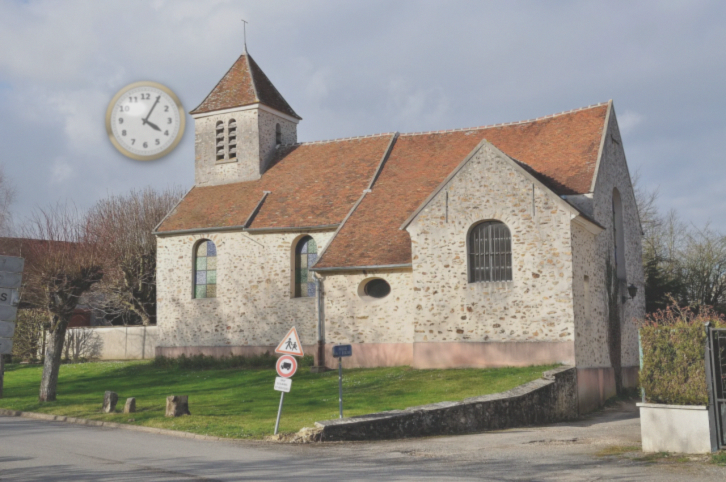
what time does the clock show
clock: 4:05
